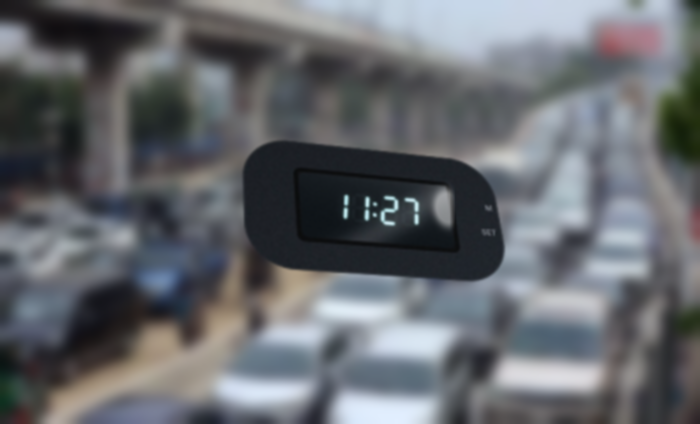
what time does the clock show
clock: 11:27
